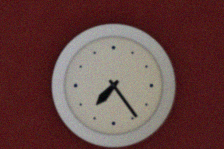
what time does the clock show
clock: 7:24
